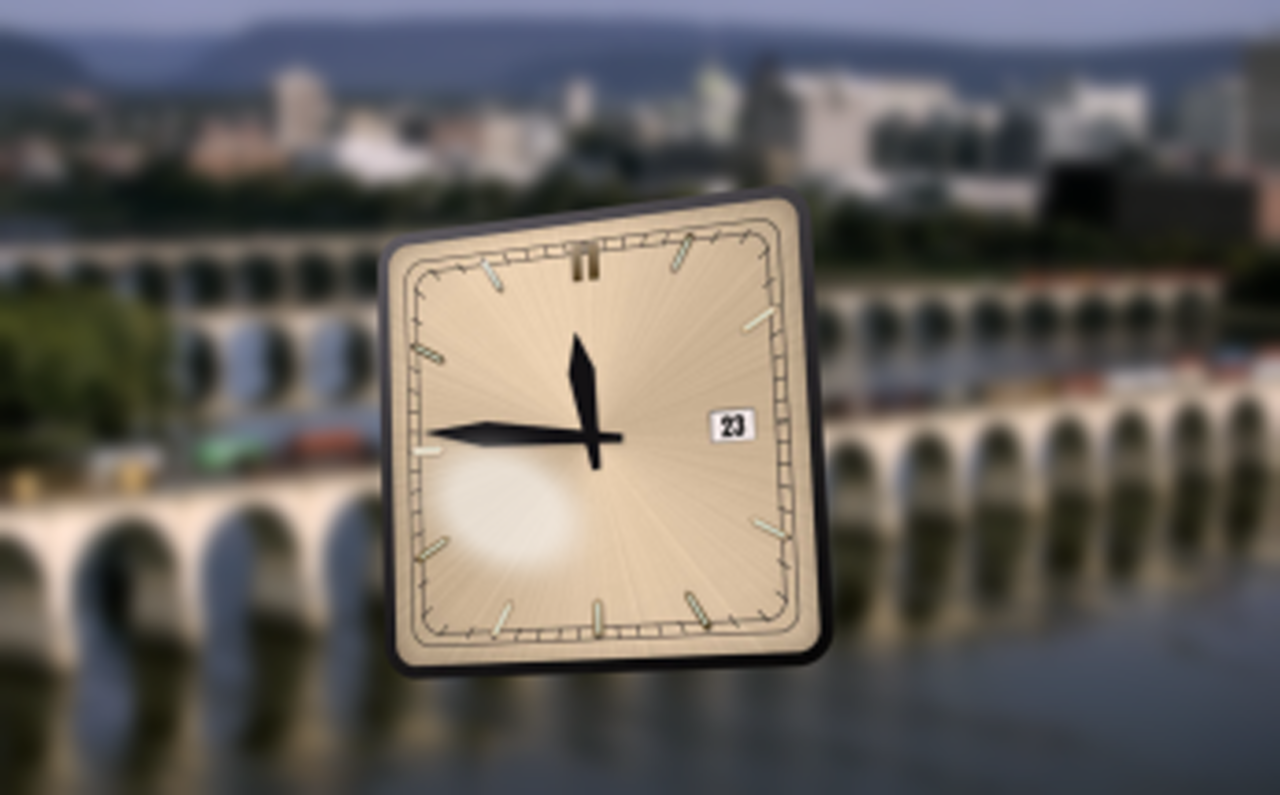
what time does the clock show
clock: 11:46
